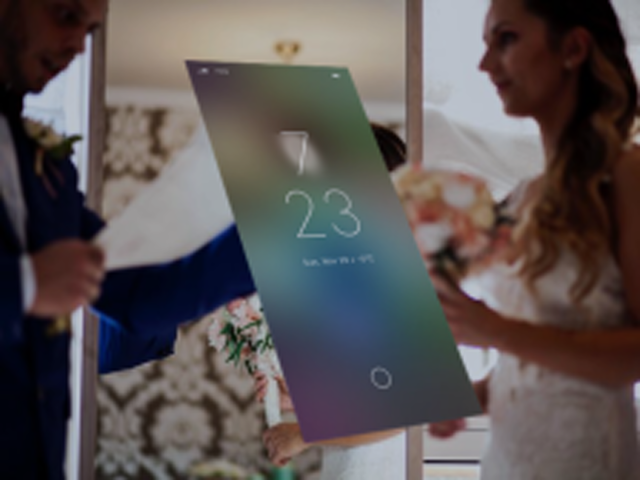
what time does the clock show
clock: 7:23
